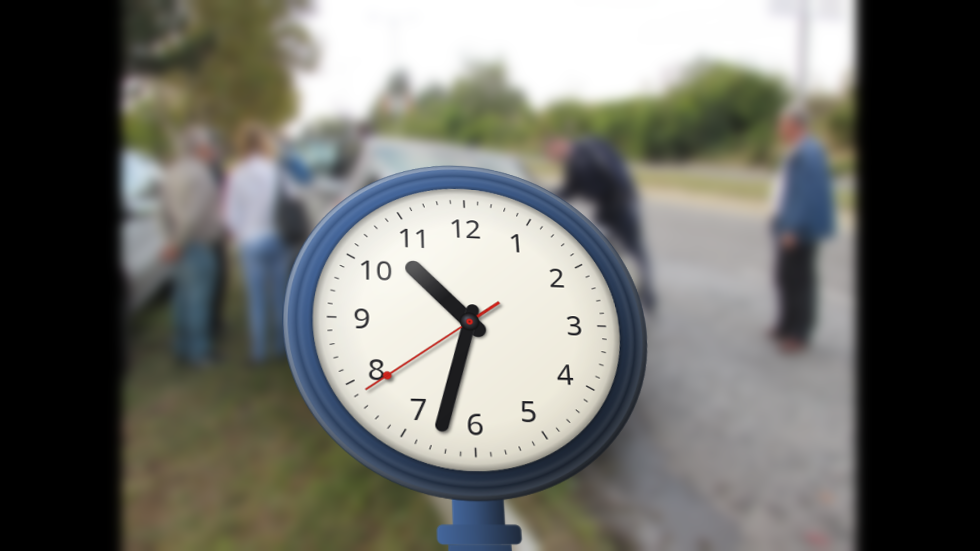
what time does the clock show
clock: 10:32:39
